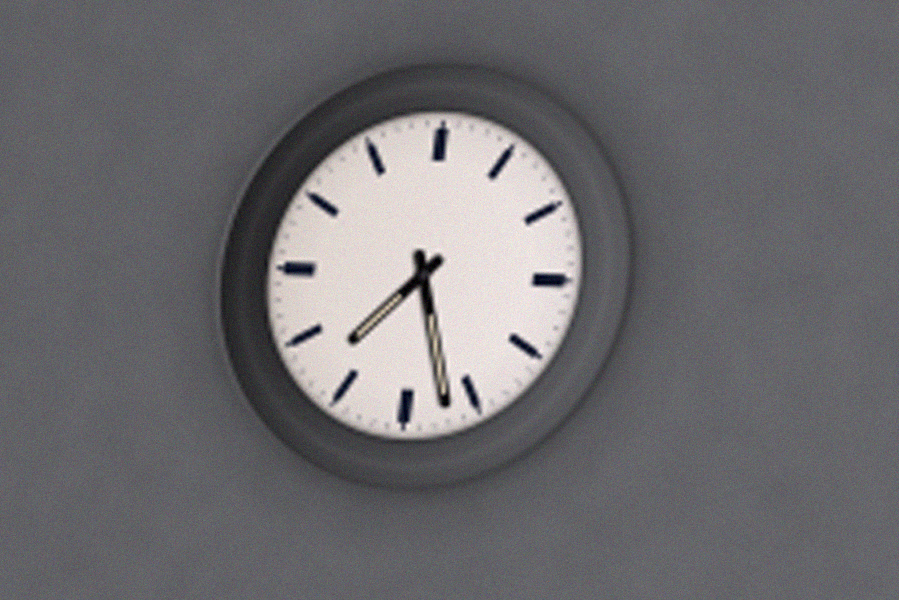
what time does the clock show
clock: 7:27
